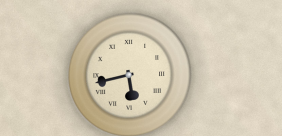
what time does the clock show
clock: 5:43
